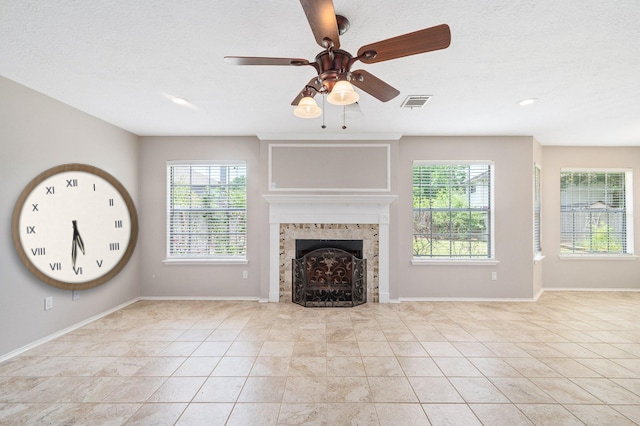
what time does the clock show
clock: 5:31
